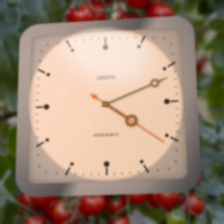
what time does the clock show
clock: 4:11:21
